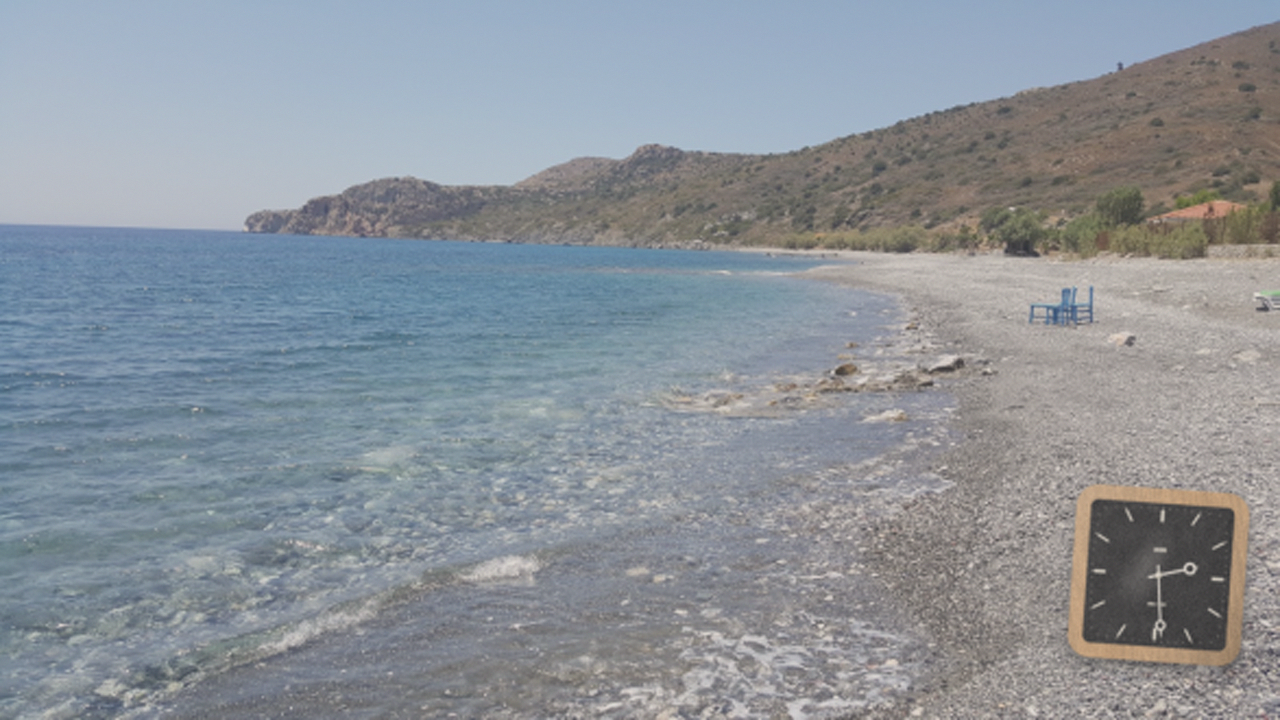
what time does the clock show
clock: 2:29
